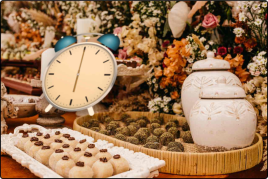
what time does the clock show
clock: 6:00
